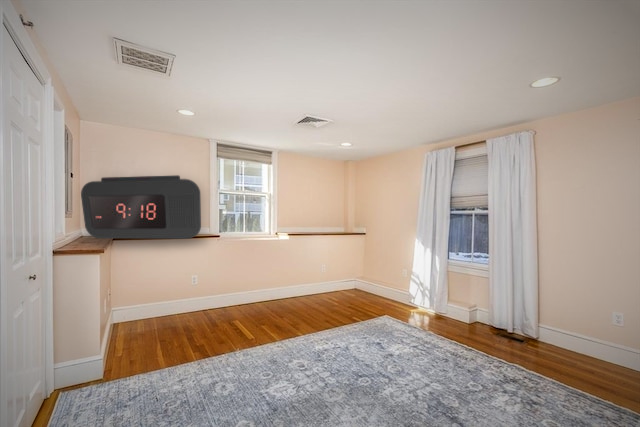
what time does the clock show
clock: 9:18
